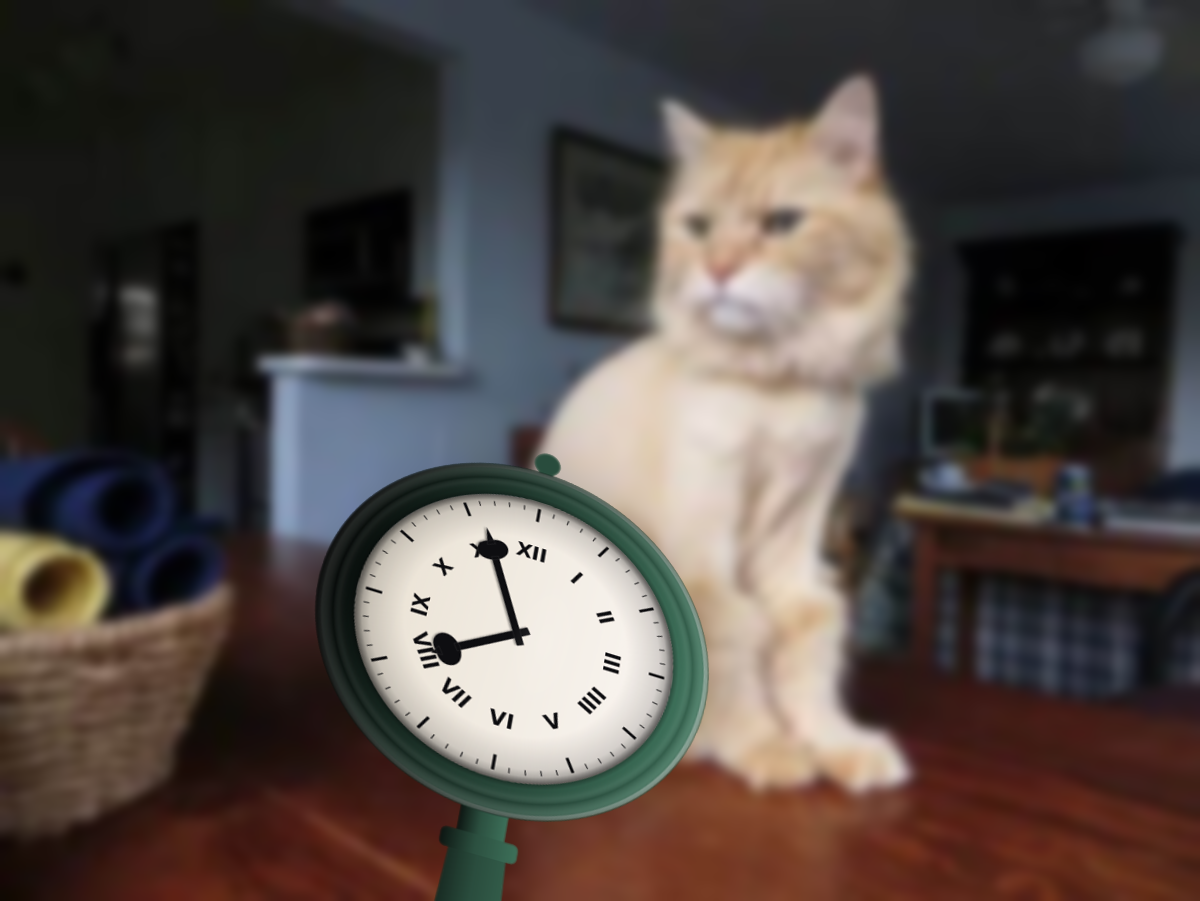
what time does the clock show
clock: 7:56
